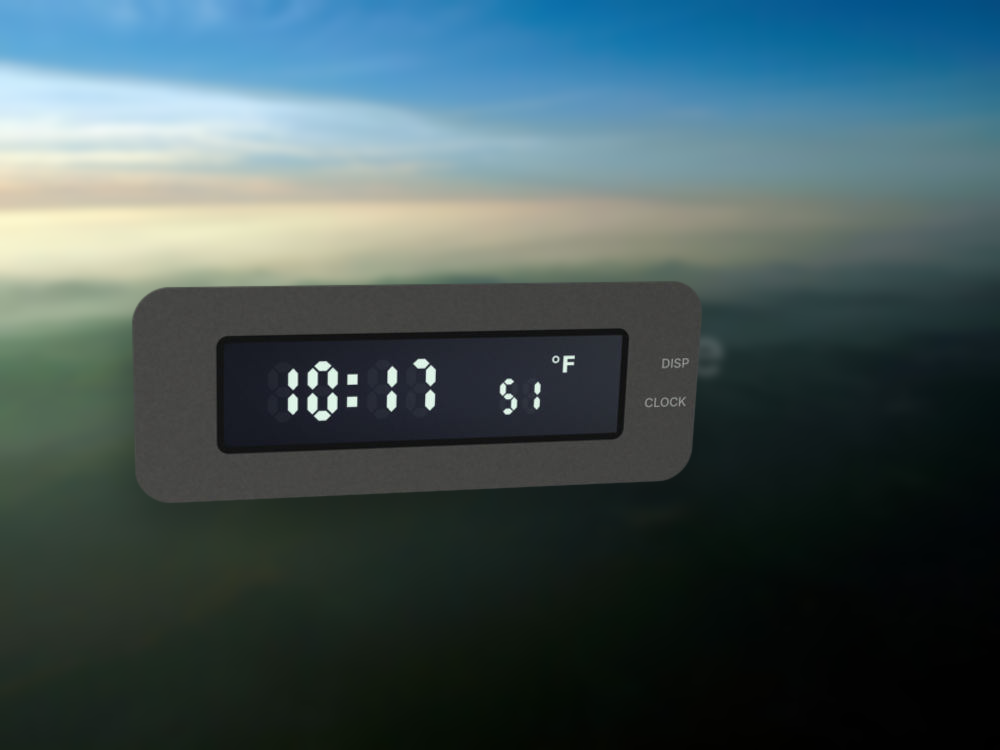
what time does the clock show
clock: 10:17
